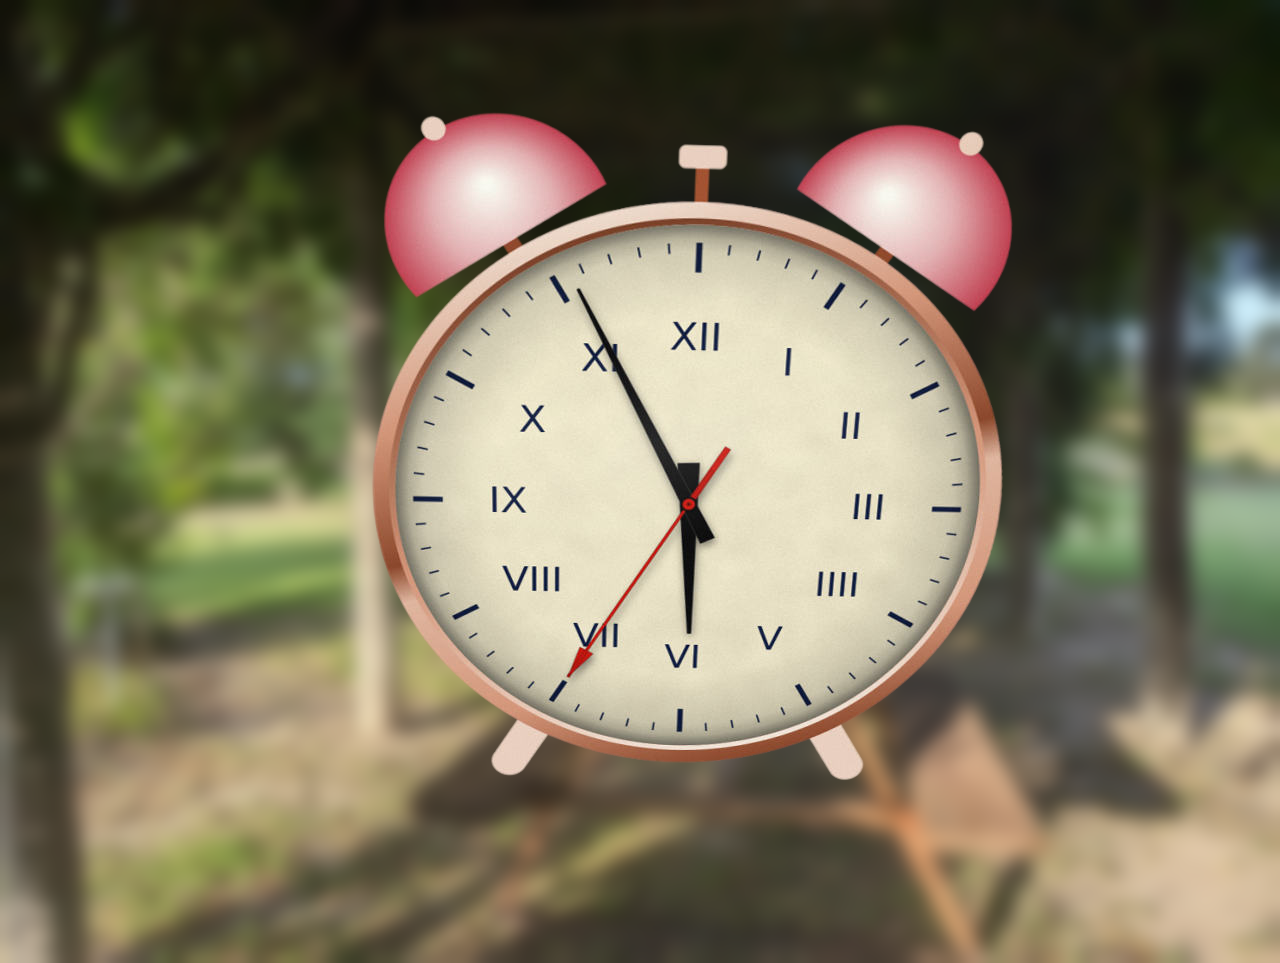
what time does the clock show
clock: 5:55:35
